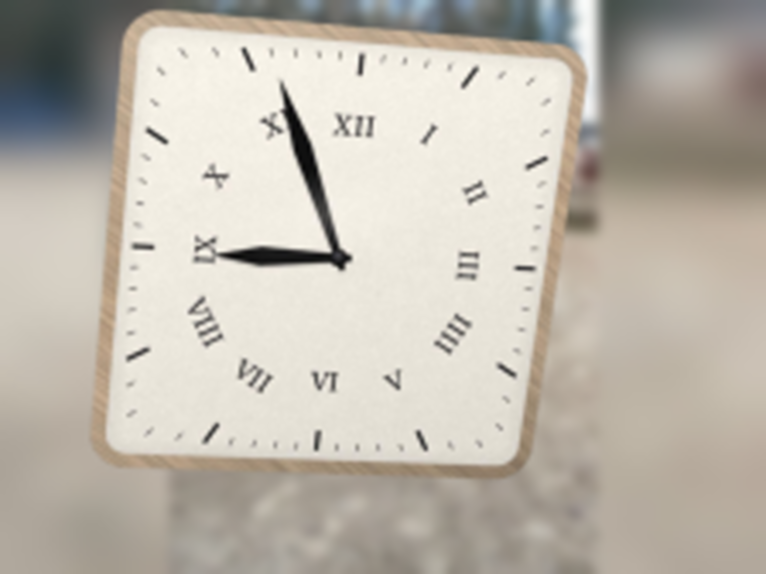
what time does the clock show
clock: 8:56
